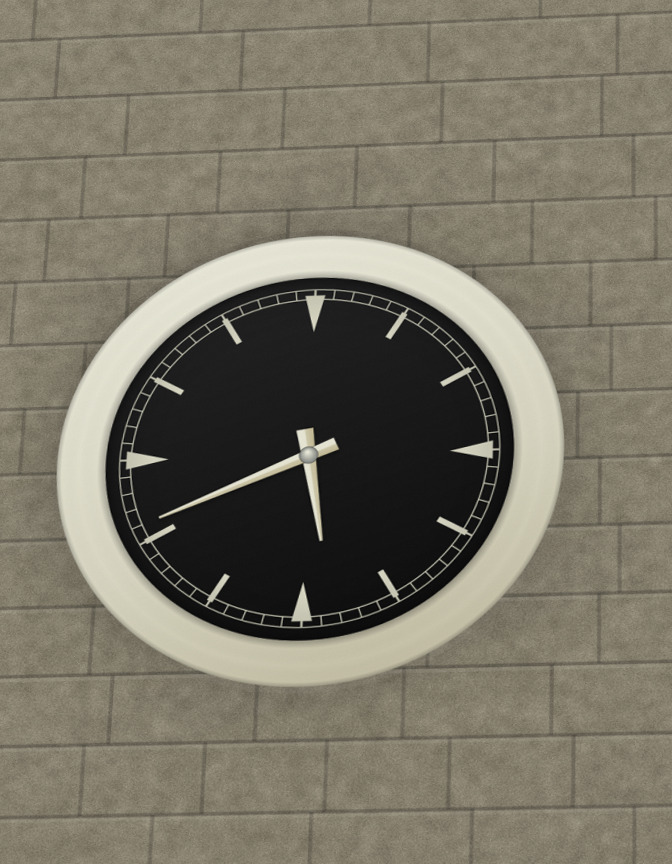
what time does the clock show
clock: 5:41
